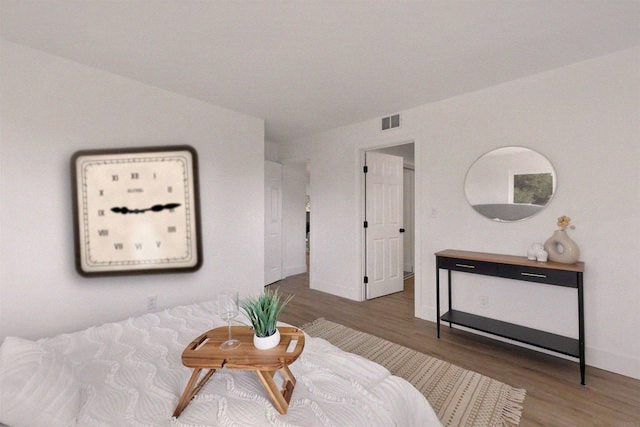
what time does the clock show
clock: 9:14
